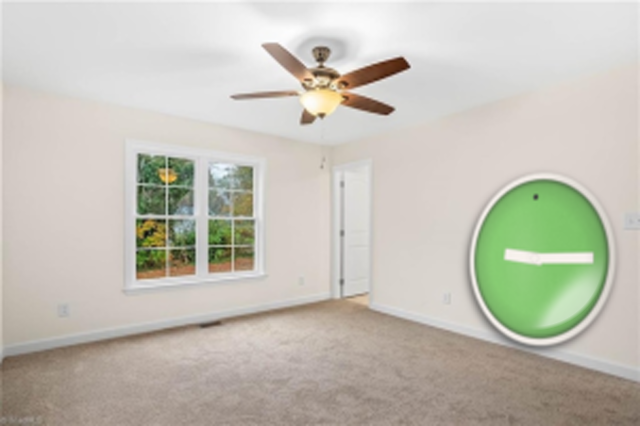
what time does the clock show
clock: 9:15
